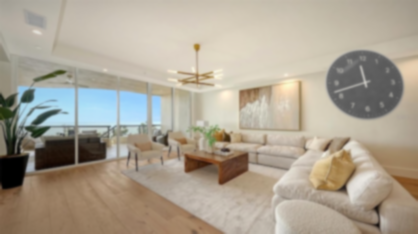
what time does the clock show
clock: 11:42
